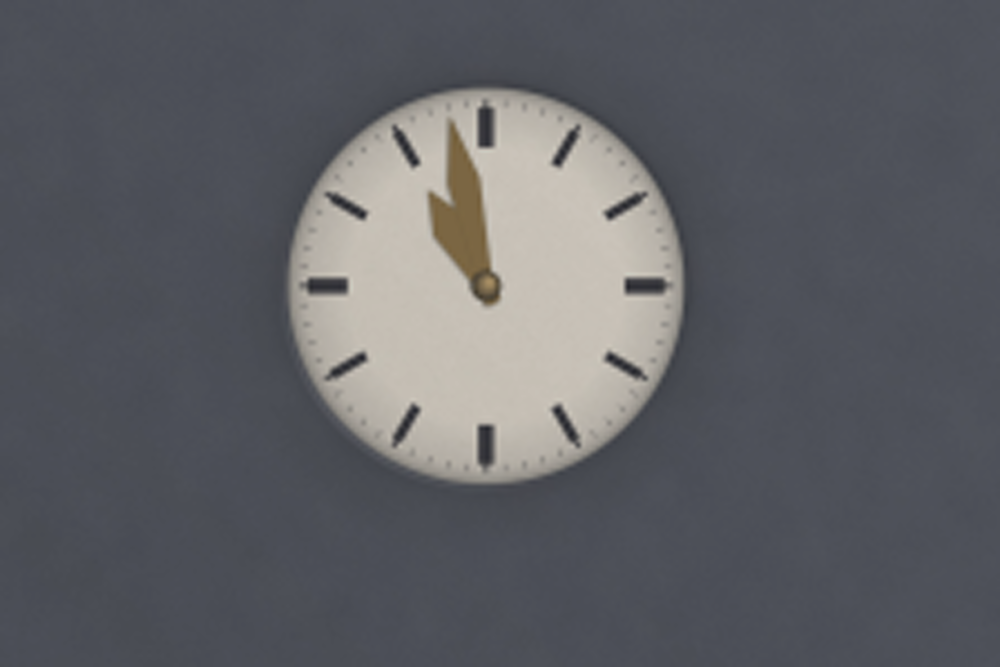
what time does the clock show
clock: 10:58
